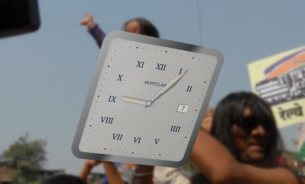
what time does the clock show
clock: 9:06
